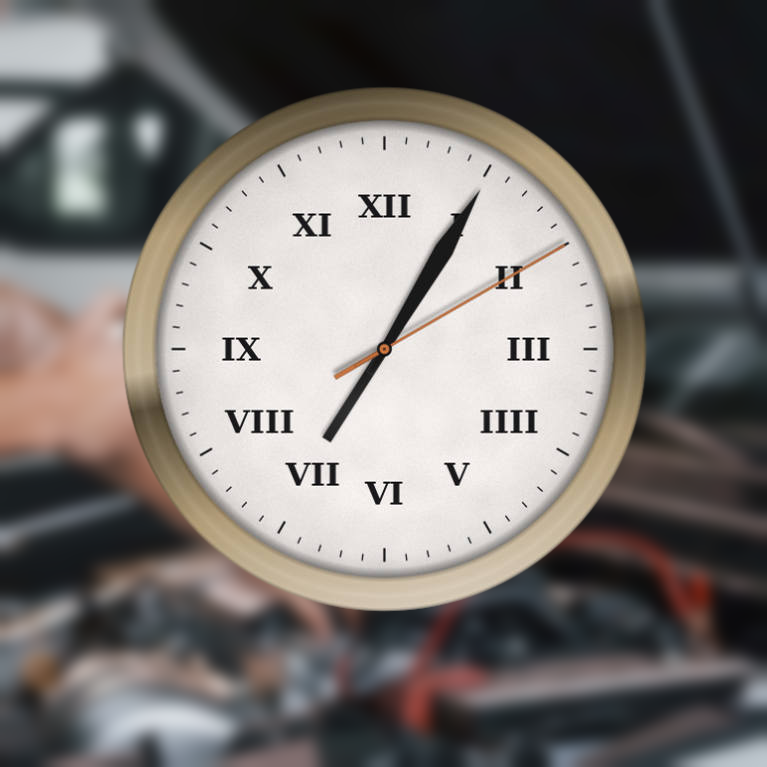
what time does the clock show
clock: 7:05:10
